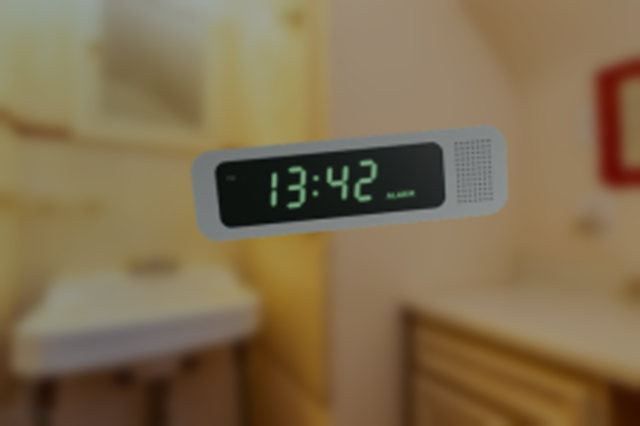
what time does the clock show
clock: 13:42
